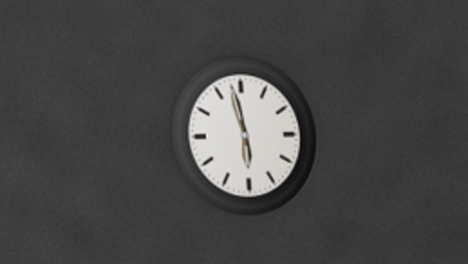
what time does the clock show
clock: 5:58
